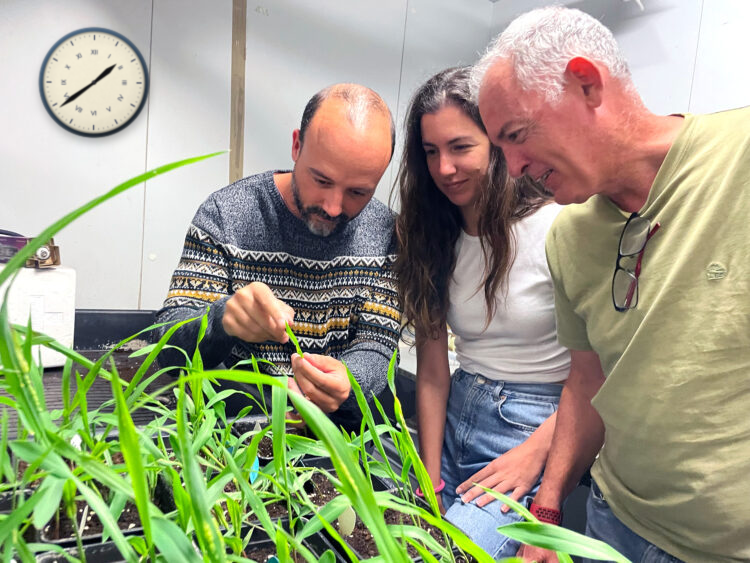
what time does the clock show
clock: 1:39
